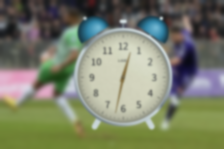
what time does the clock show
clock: 12:32
